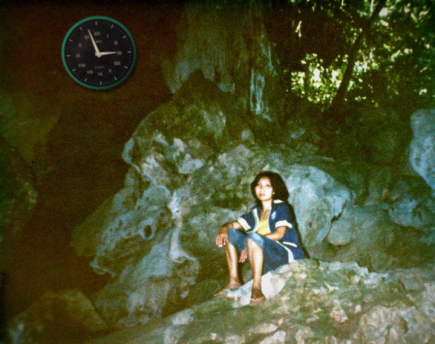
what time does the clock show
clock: 2:57
